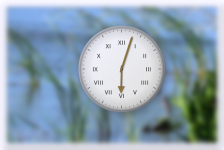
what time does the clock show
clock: 6:03
